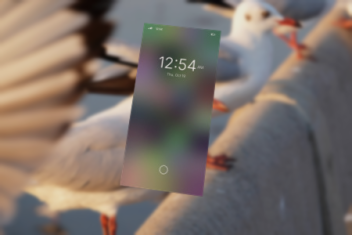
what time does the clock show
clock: 12:54
